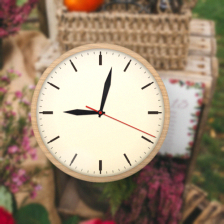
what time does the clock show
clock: 9:02:19
